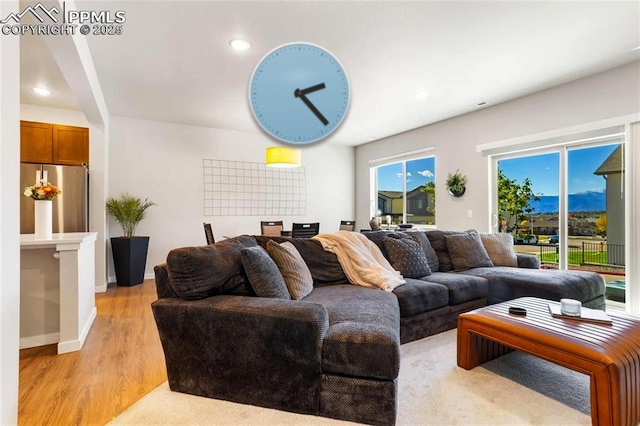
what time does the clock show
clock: 2:23
